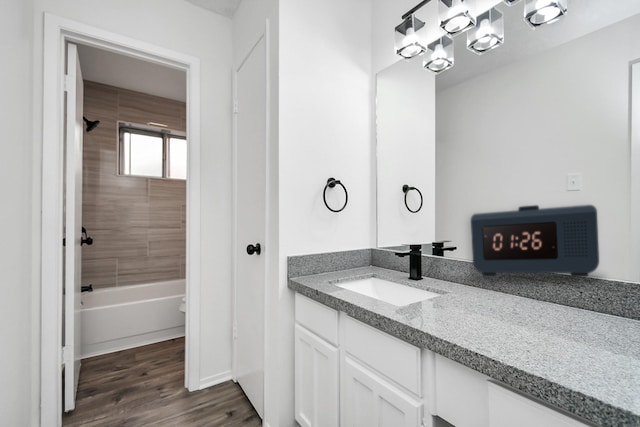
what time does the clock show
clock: 1:26
